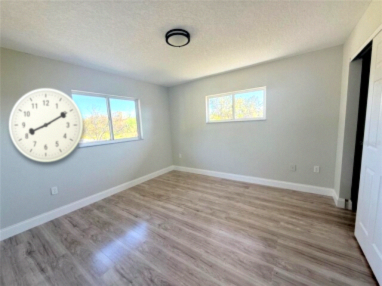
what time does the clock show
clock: 8:10
